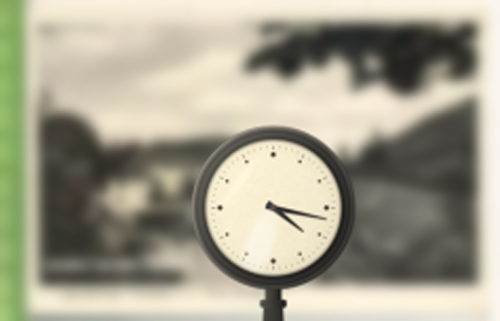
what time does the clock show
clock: 4:17
